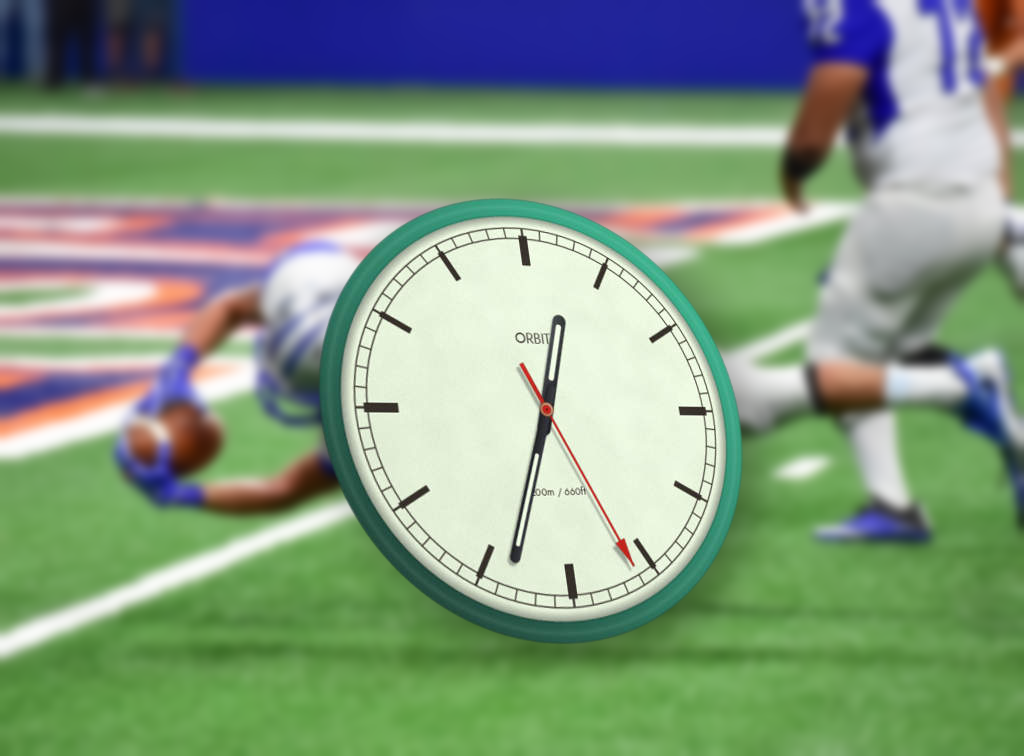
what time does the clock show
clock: 12:33:26
